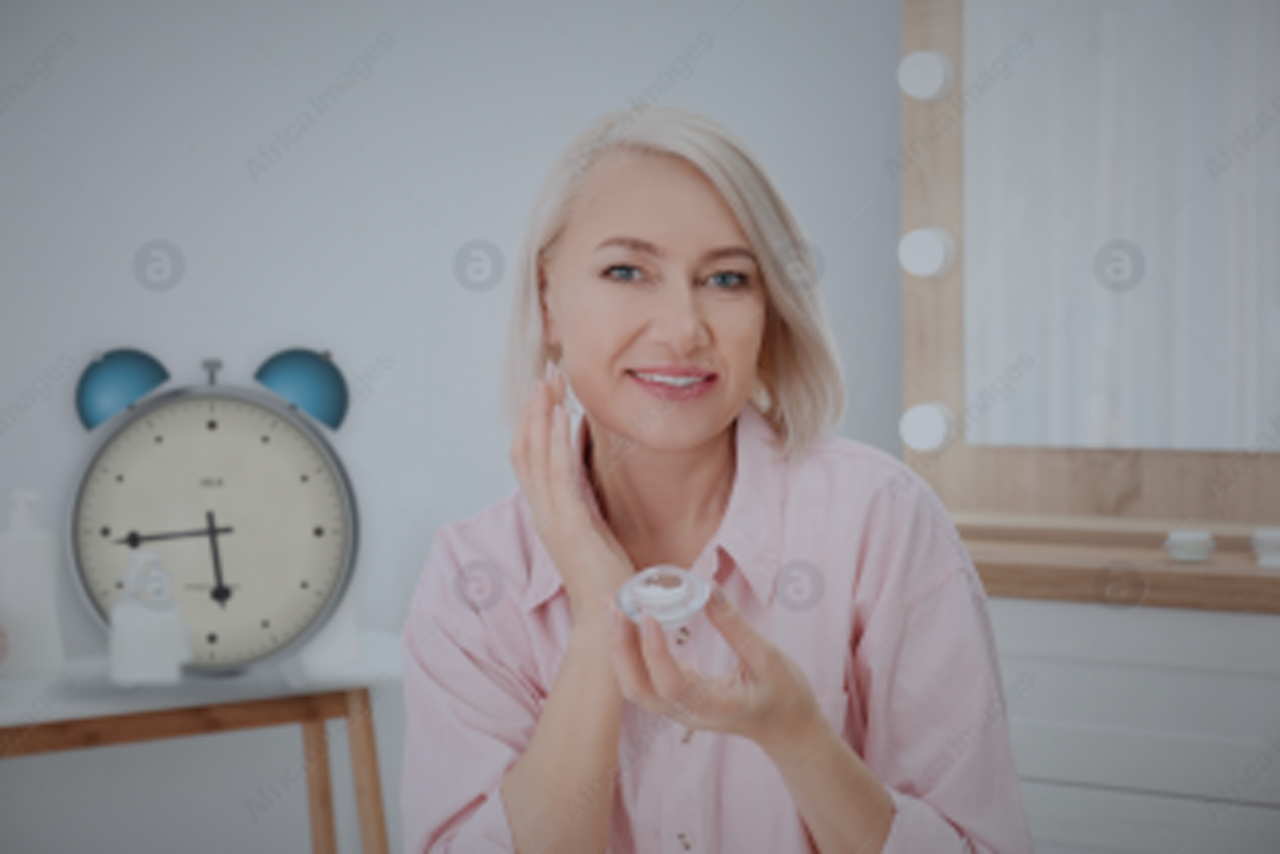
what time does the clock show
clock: 5:44
